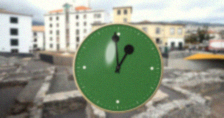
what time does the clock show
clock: 12:59
